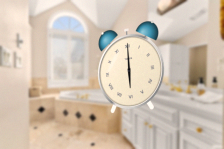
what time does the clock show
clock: 6:00
